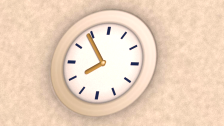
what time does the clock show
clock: 7:54
